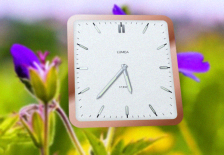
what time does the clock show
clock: 5:37
